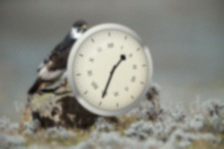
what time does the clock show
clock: 1:35
